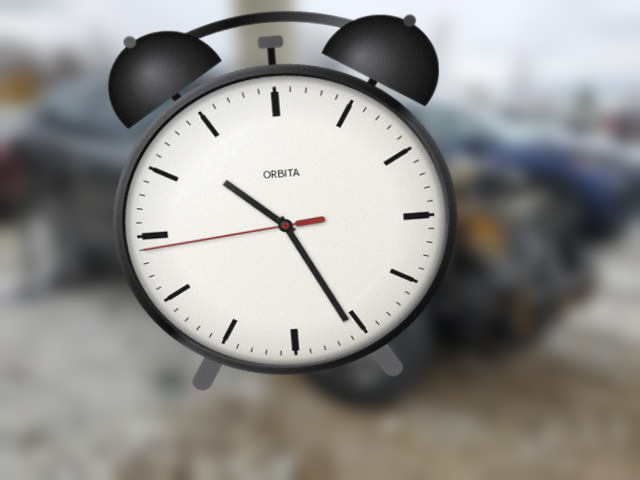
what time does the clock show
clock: 10:25:44
